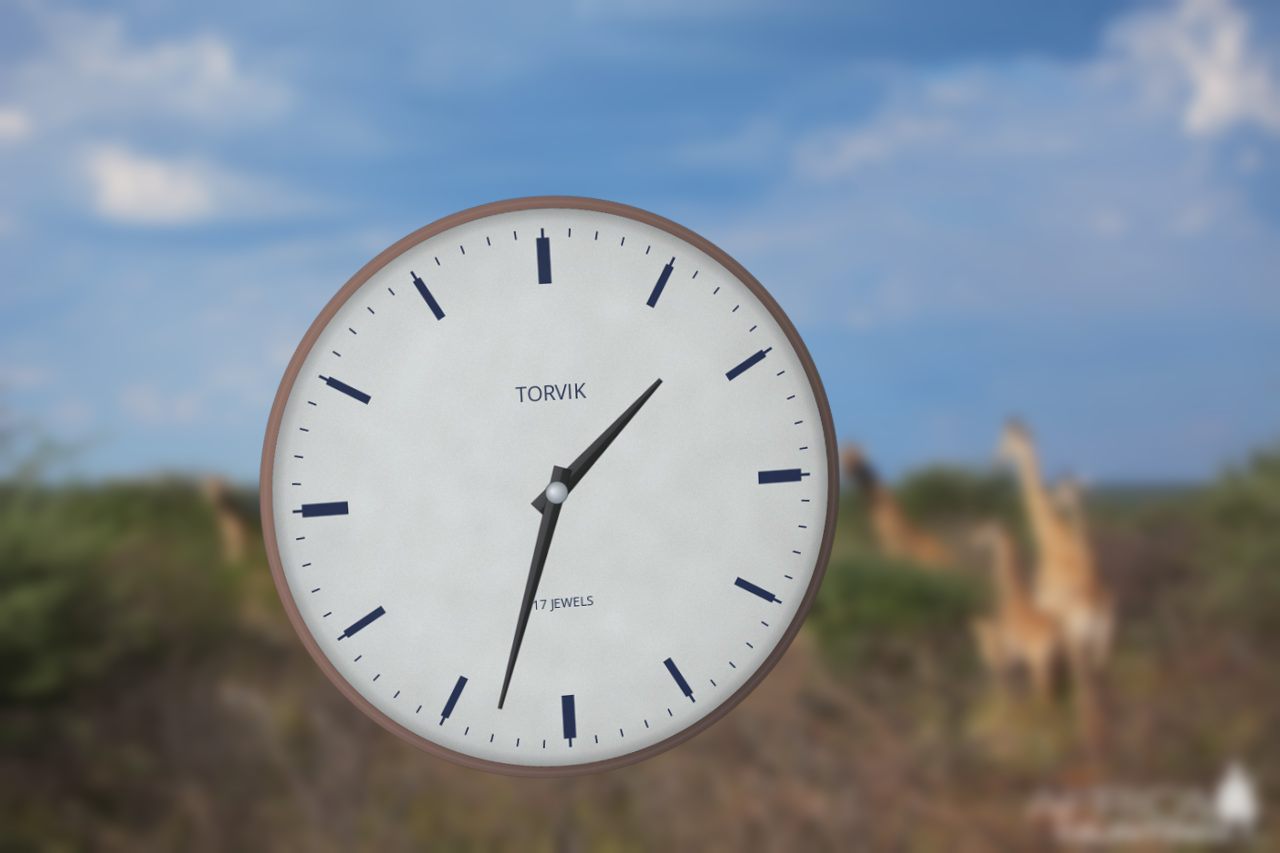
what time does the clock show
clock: 1:33
